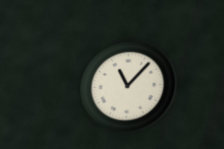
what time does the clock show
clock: 11:07
